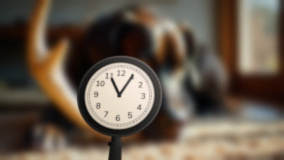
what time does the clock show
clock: 11:05
